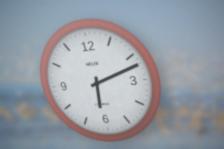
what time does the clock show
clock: 6:12
